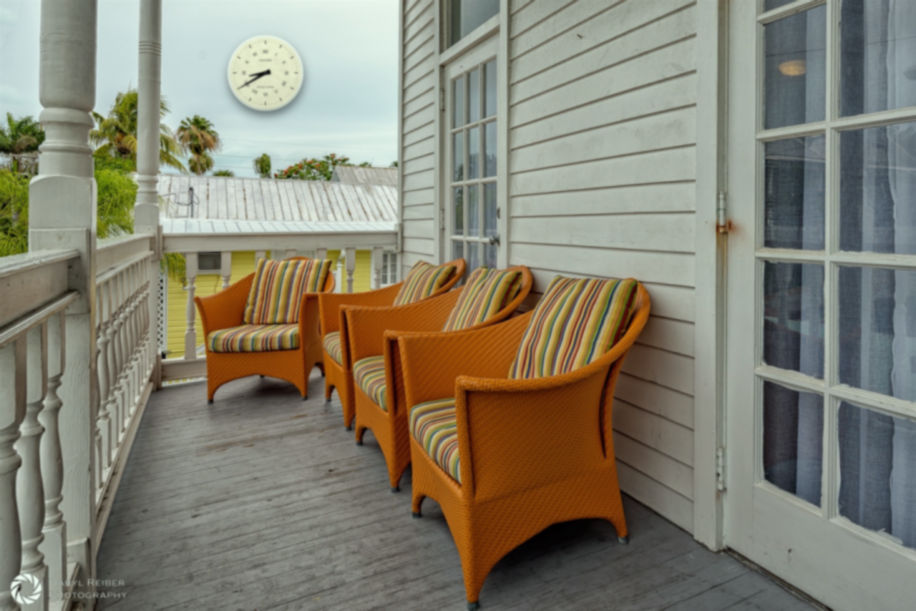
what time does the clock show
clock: 8:40
